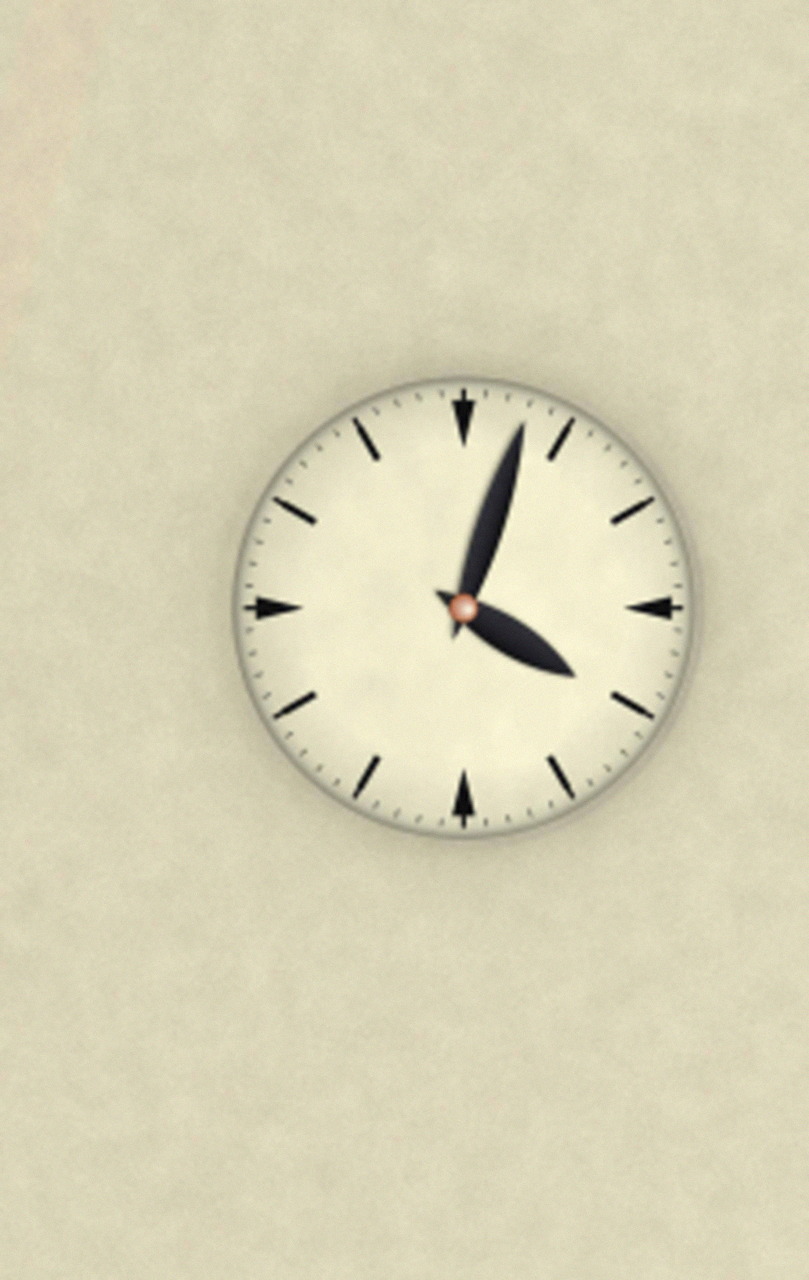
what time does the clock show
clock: 4:03
